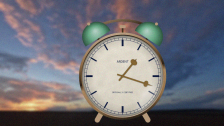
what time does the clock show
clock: 1:18
